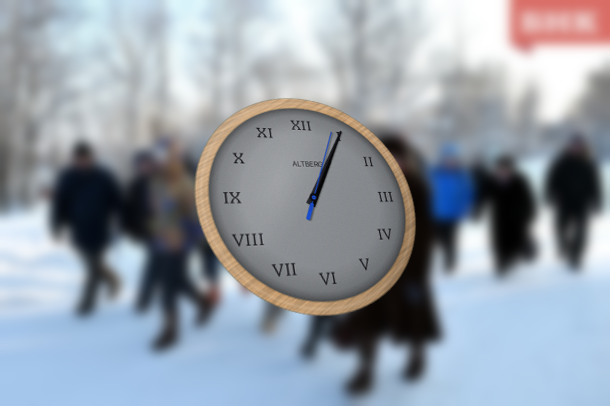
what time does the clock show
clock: 1:05:04
